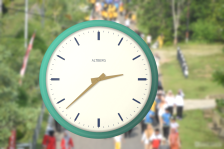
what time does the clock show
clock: 2:38
